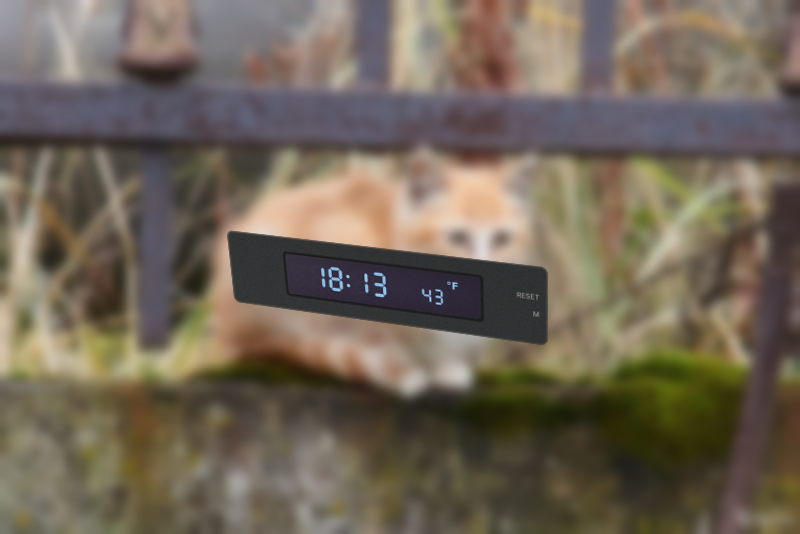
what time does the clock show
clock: 18:13
